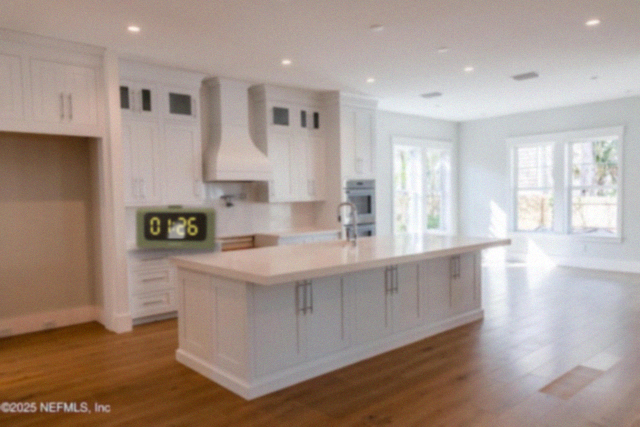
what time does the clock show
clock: 1:26
